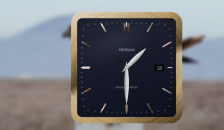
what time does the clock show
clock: 1:30
